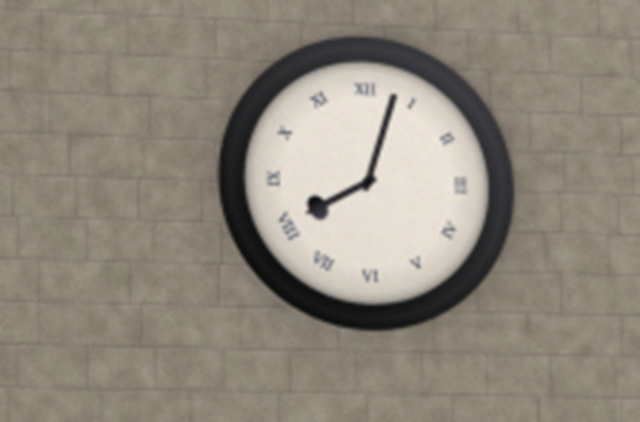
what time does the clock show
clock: 8:03
